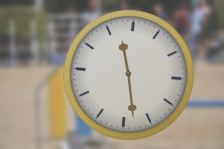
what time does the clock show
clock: 11:28
